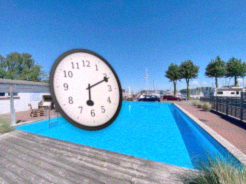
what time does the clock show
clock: 6:11
